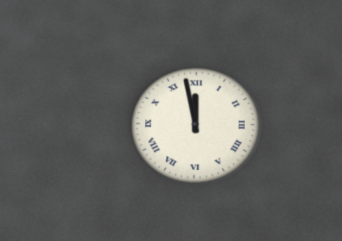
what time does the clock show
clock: 11:58
